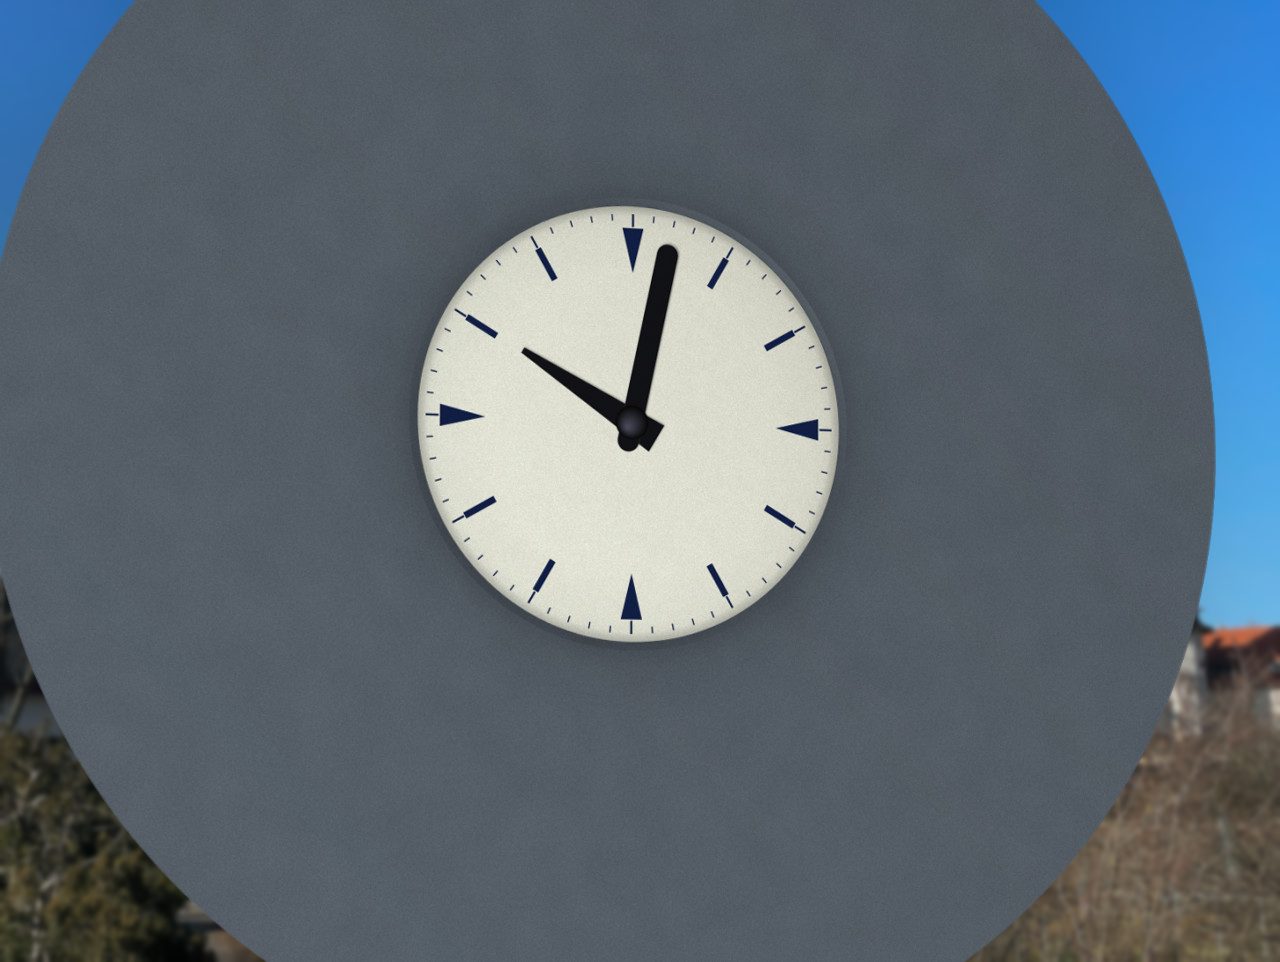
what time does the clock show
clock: 10:02
